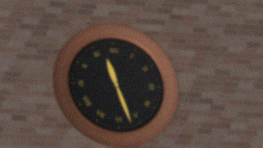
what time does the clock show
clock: 11:27
